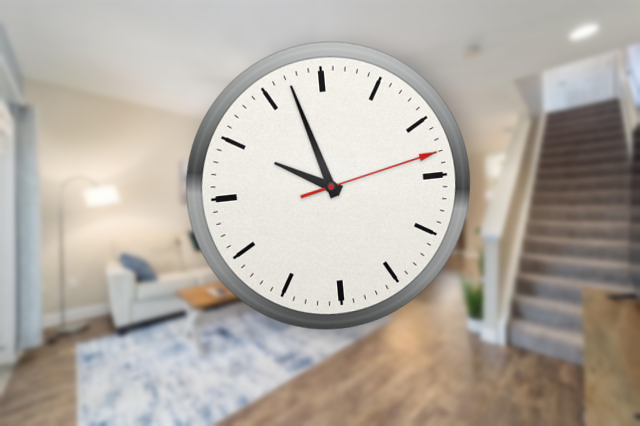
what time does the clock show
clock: 9:57:13
